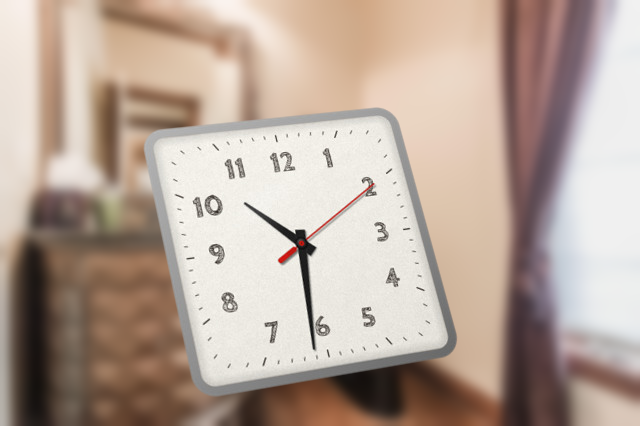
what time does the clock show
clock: 10:31:10
